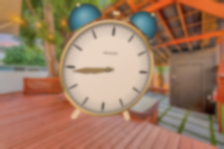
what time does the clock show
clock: 8:44
